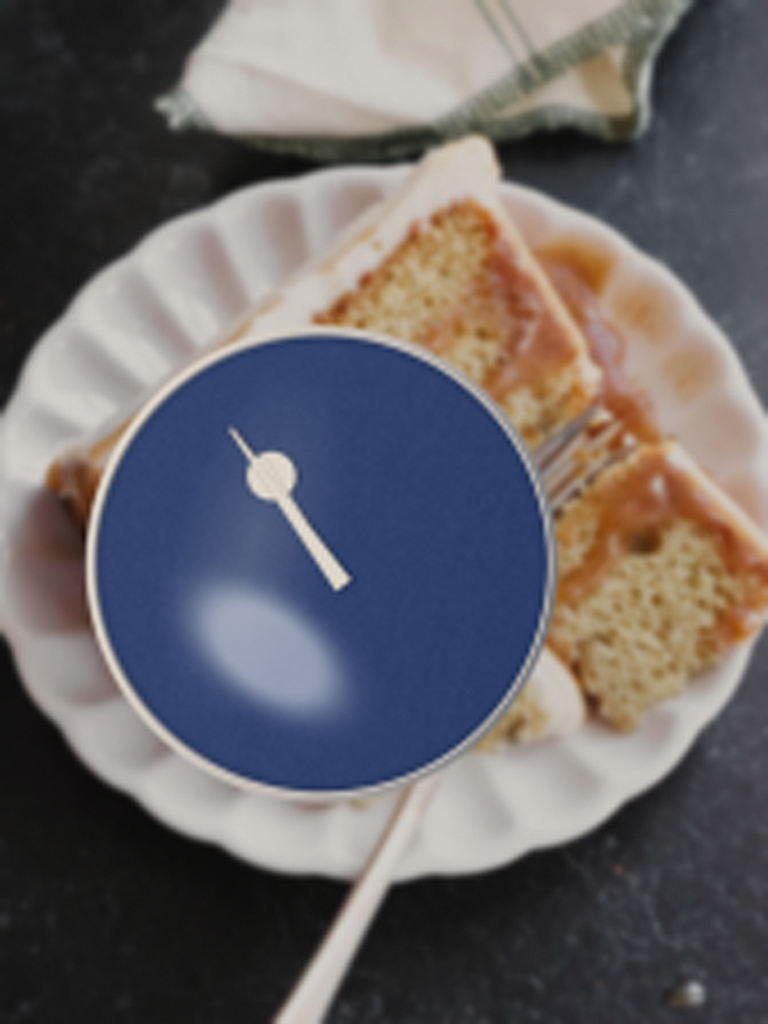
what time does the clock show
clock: 10:54
